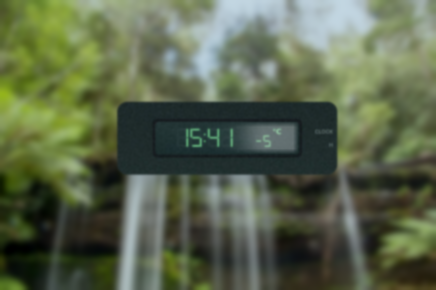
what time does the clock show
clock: 15:41
